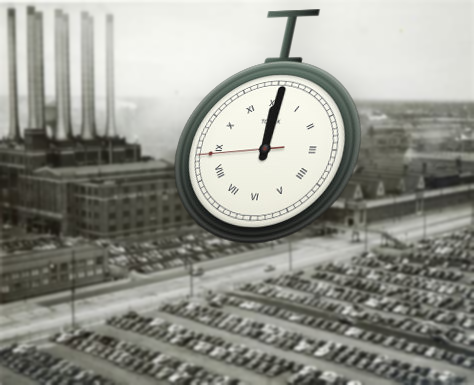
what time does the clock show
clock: 12:00:44
